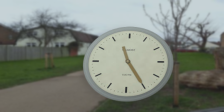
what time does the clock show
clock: 11:25
